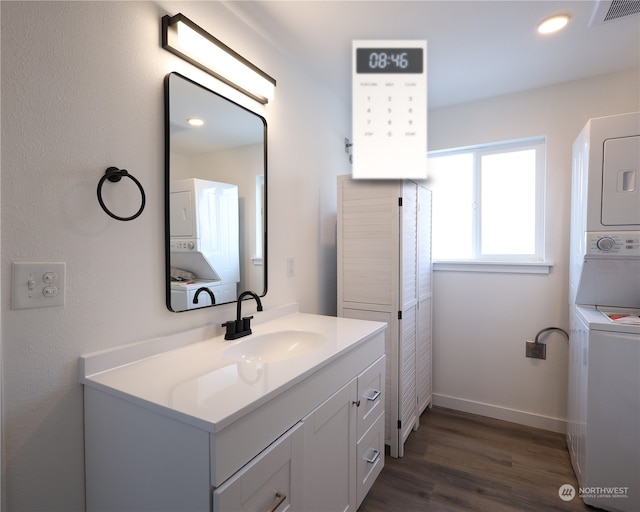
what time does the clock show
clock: 8:46
